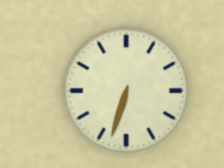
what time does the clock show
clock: 6:33
